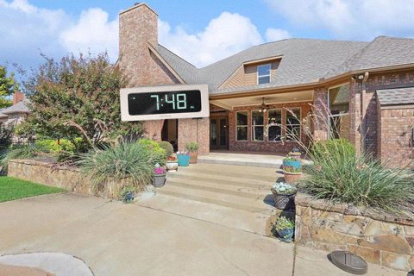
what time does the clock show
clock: 7:48
